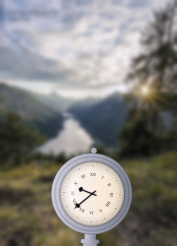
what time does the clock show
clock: 9:38
